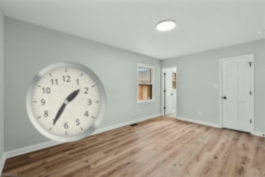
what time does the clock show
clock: 1:35
